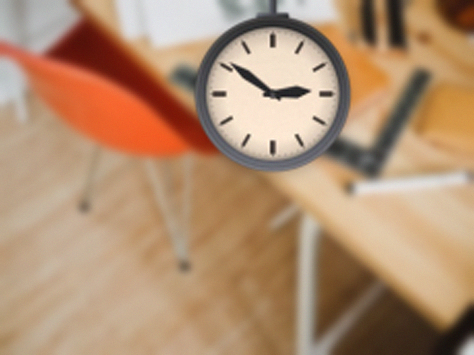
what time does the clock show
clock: 2:51
